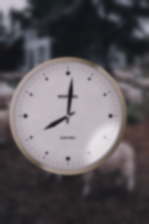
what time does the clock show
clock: 8:01
